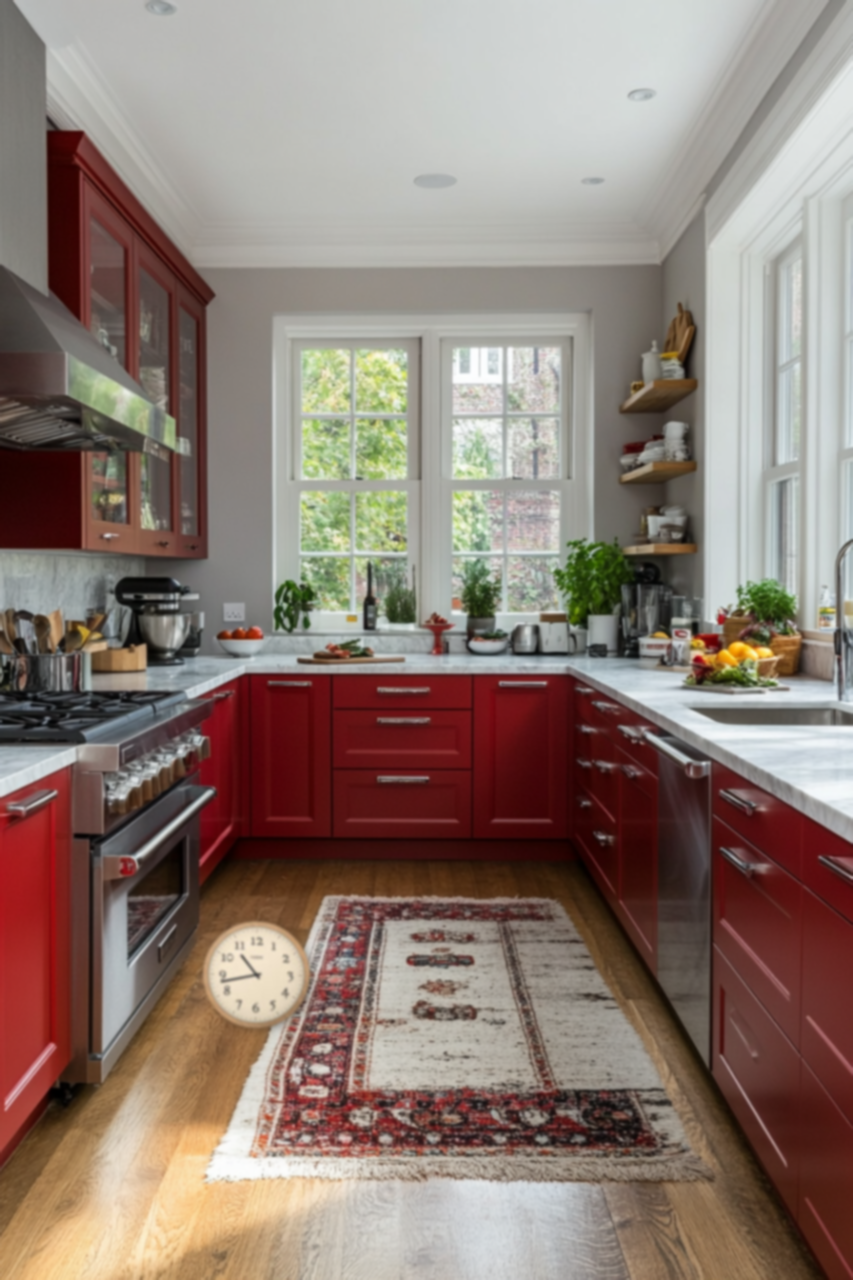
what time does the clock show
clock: 10:43
